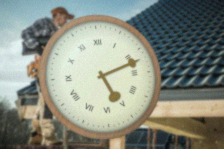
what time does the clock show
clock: 5:12
